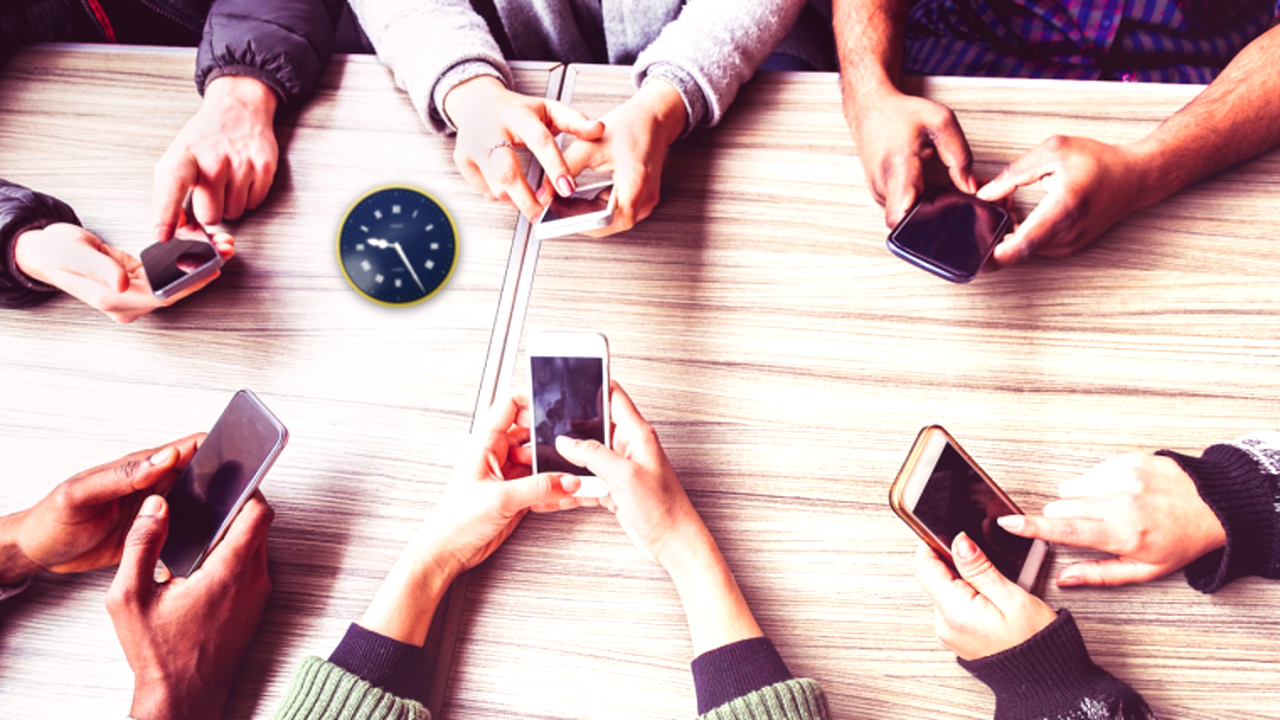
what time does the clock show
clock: 9:25
